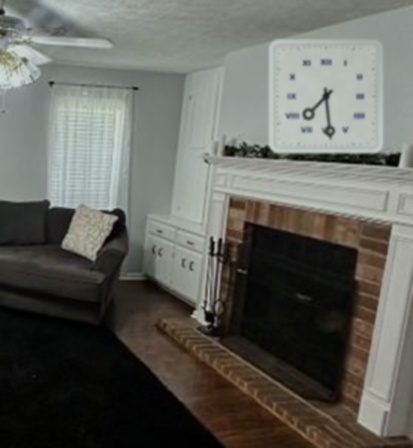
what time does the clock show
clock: 7:29
